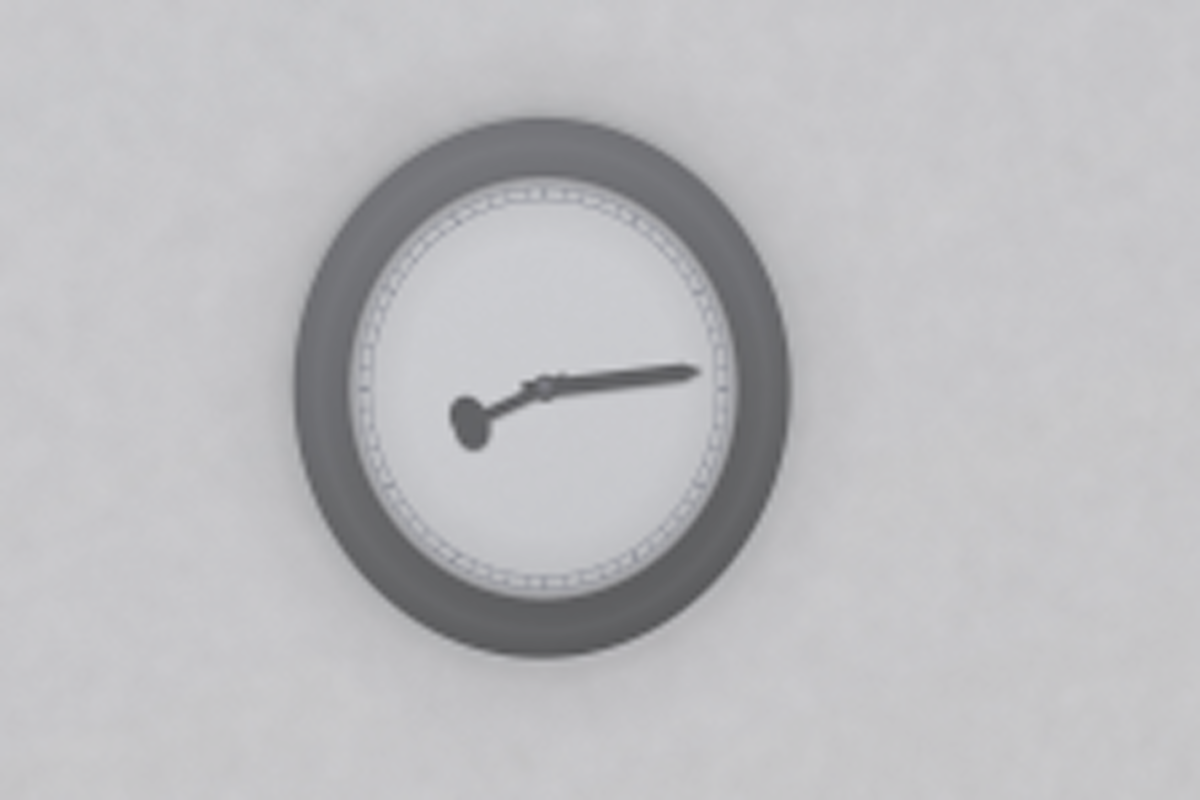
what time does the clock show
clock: 8:14
